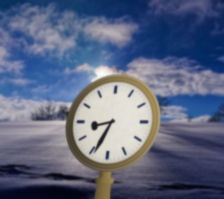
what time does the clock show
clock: 8:34
